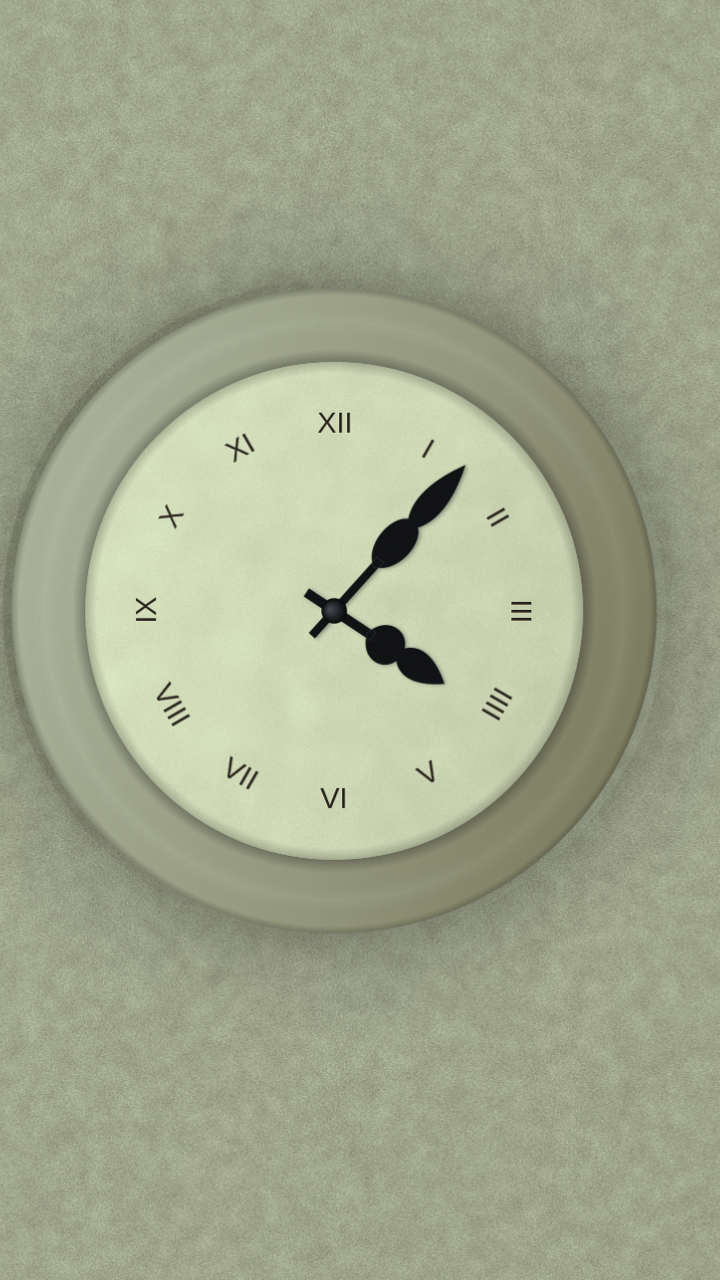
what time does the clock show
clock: 4:07
